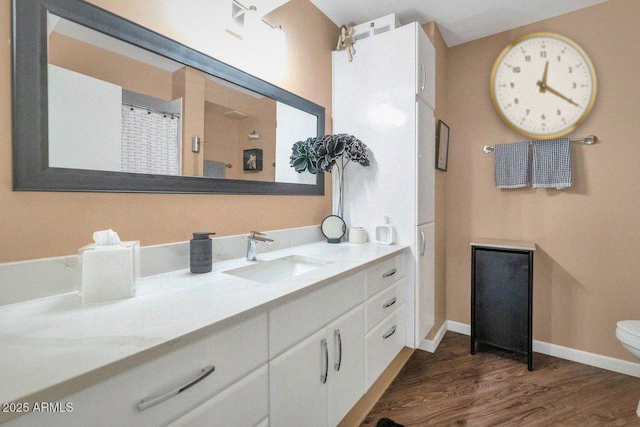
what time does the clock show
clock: 12:20
